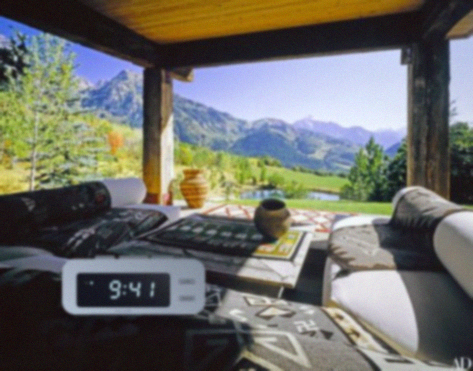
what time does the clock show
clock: 9:41
